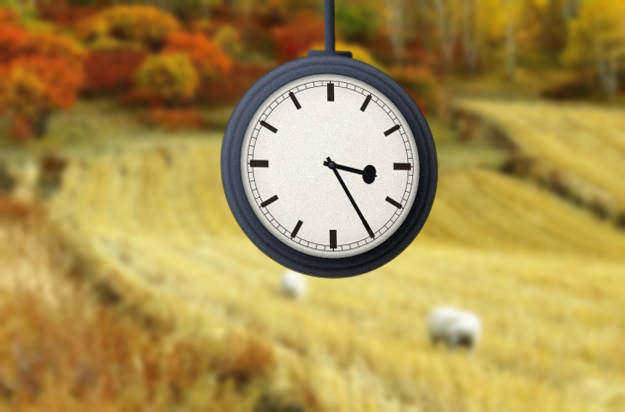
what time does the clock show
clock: 3:25
